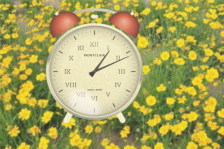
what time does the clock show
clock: 1:11
